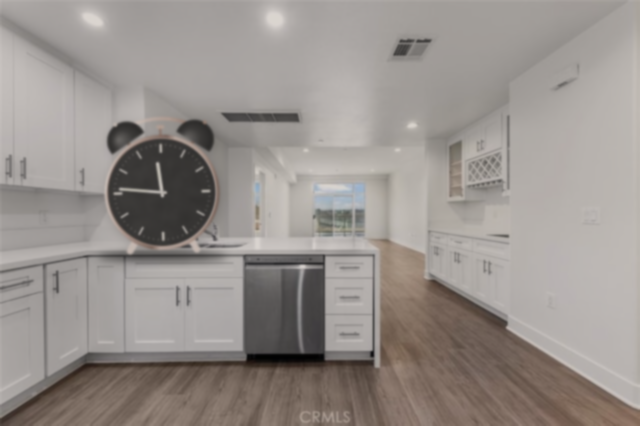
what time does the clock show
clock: 11:46
